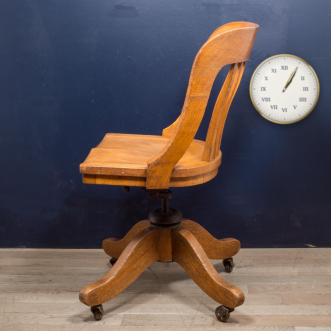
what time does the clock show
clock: 1:05
